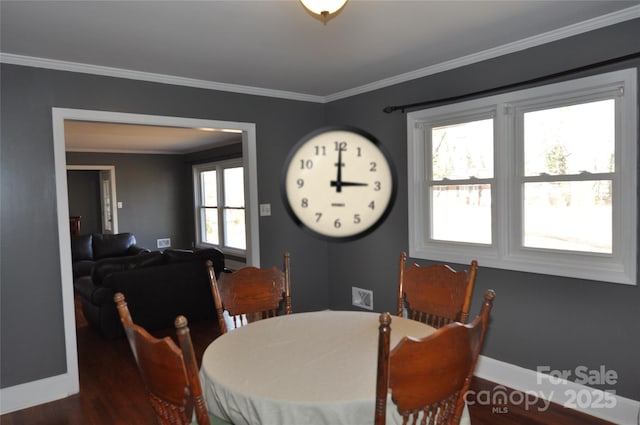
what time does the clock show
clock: 3:00
